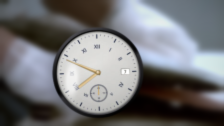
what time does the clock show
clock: 7:49
